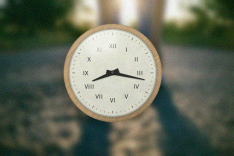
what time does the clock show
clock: 8:17
